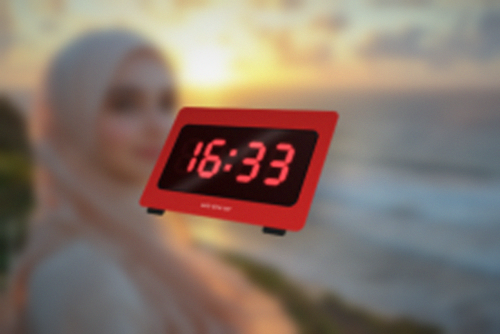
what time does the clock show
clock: 16:33
